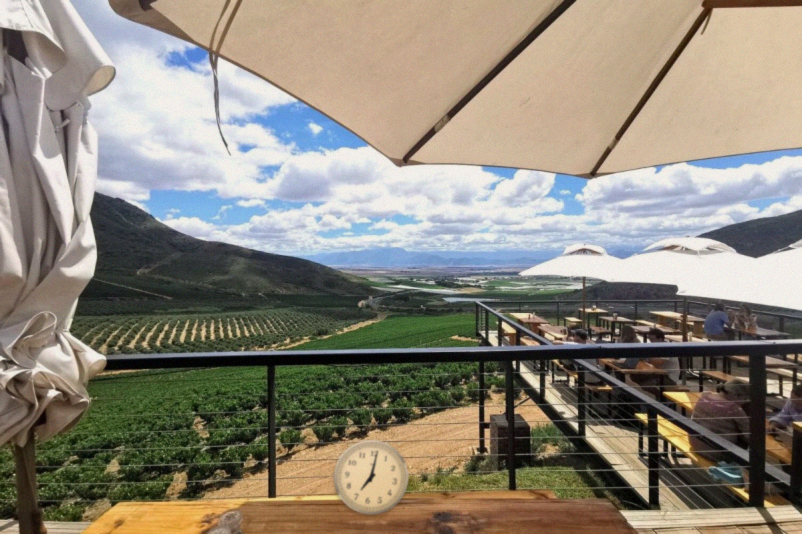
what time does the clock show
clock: 7:01
